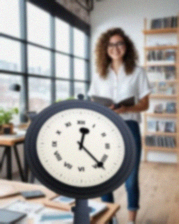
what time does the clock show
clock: 12:23
